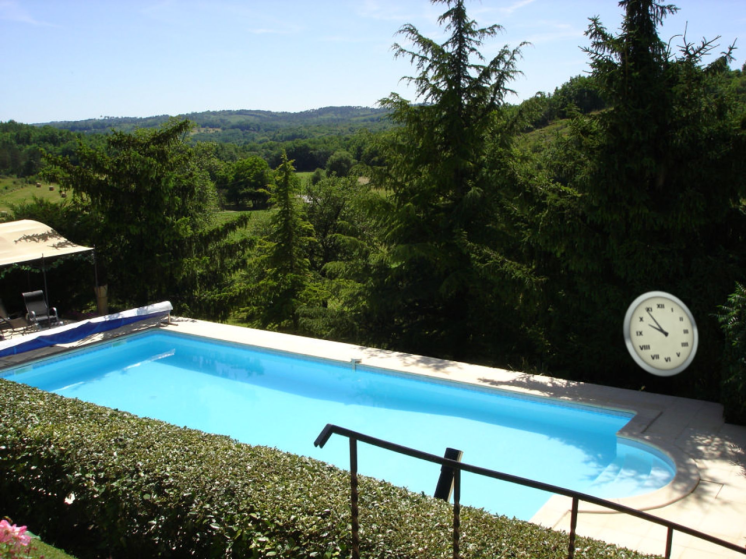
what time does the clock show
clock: 9:54
